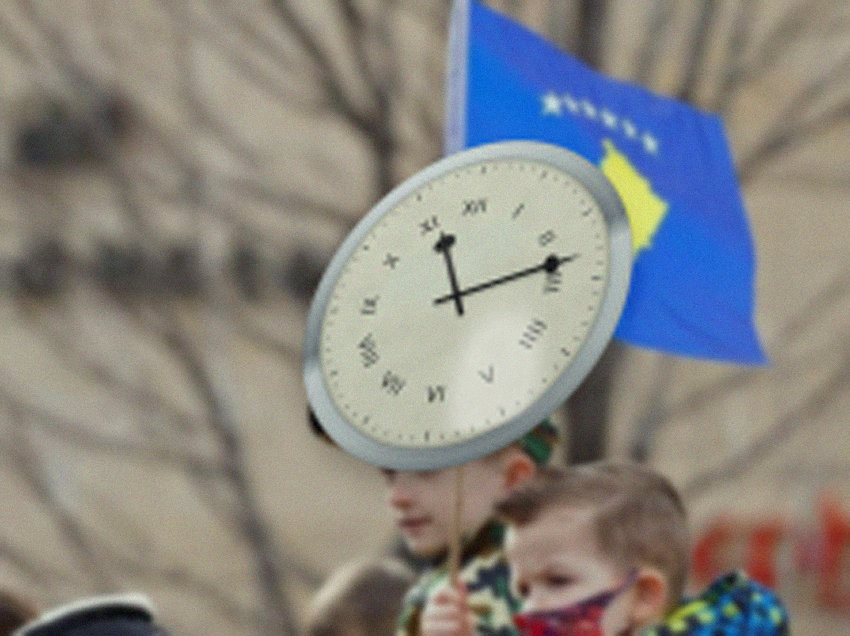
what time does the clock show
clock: 11:13
